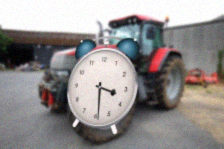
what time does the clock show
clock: 3:29
